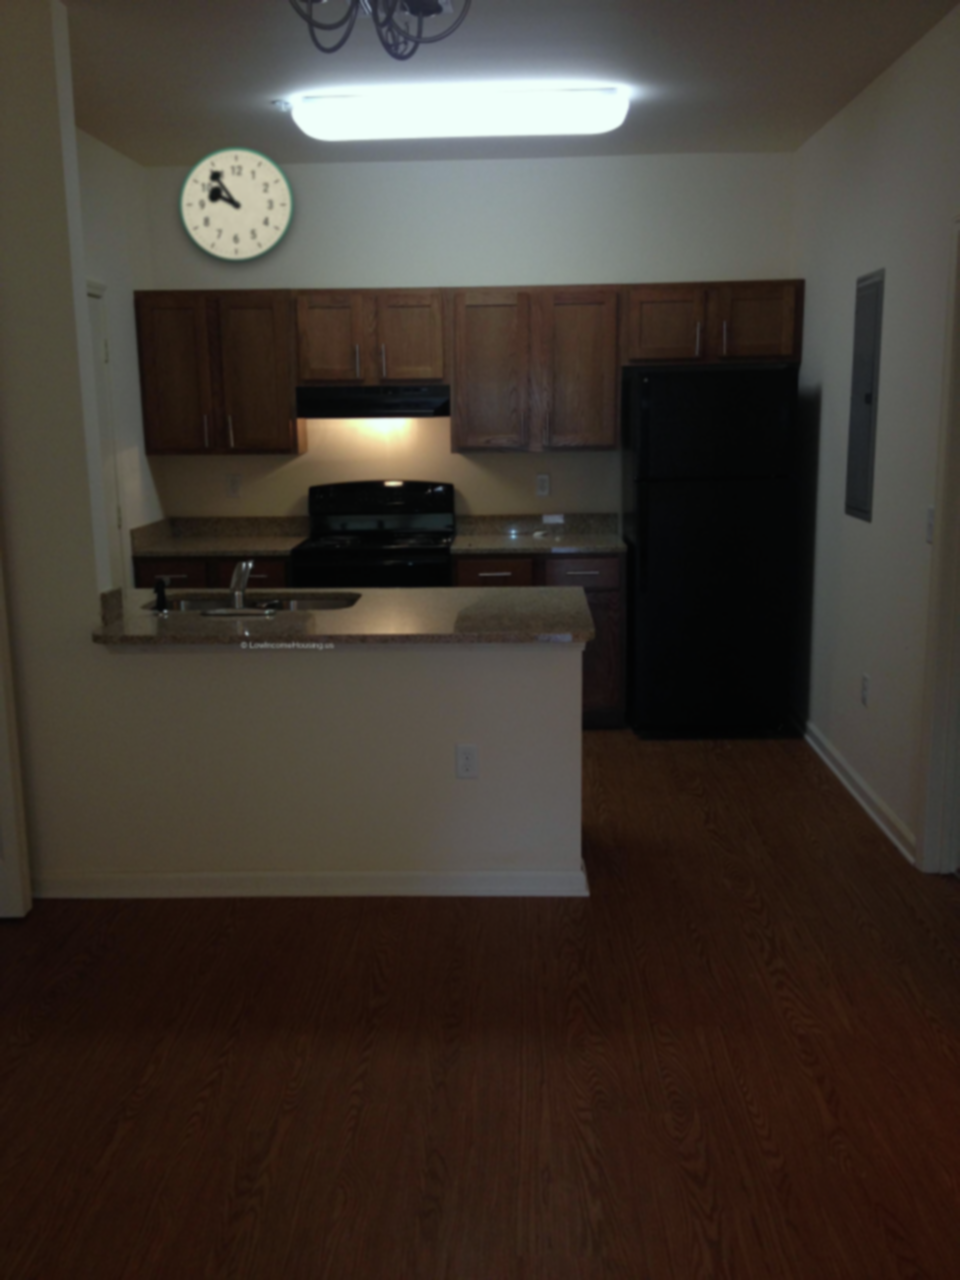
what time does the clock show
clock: 9:54
